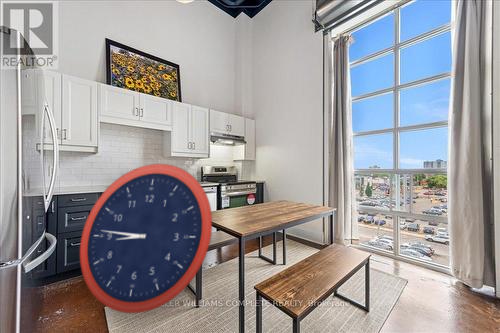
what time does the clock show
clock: 8:46
